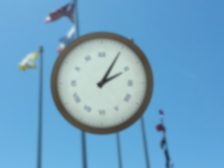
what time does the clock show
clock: 2:05
